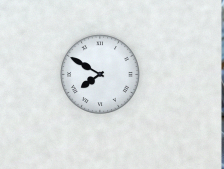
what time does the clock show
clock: 7:50
